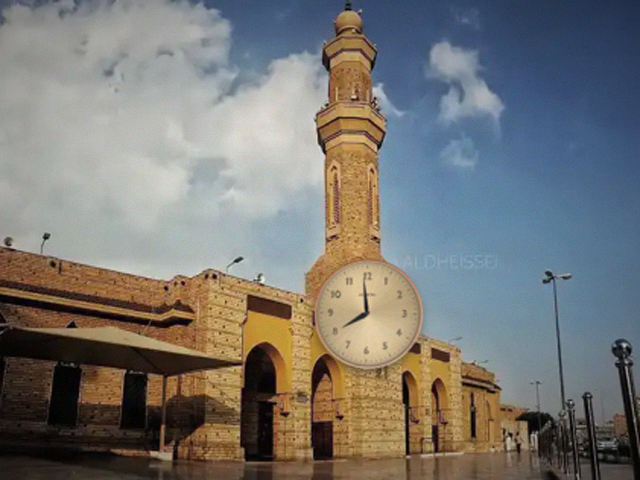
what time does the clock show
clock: 7:59
